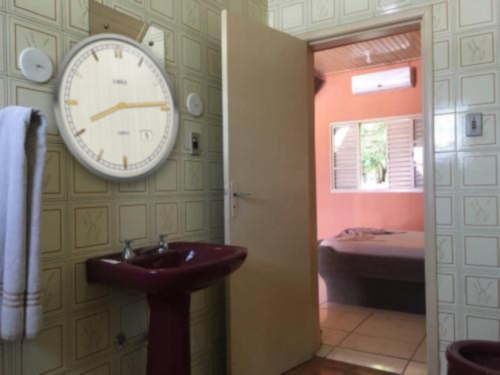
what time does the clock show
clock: 8:14
